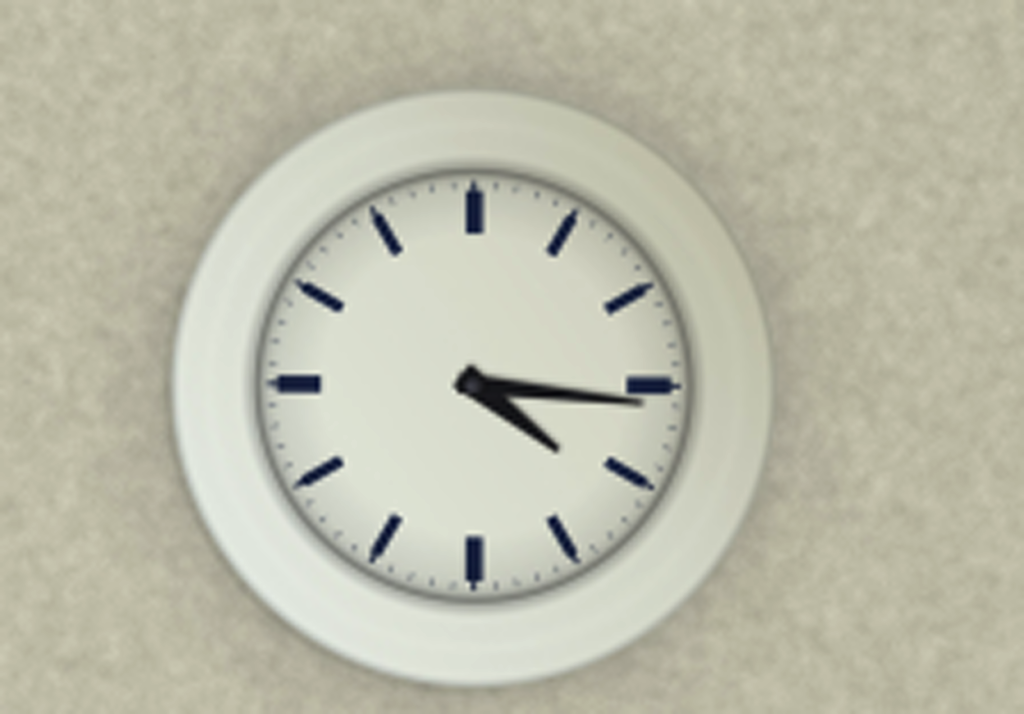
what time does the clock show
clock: 4:16
